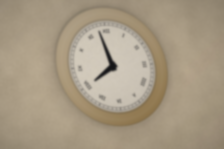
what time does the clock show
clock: 7:58
